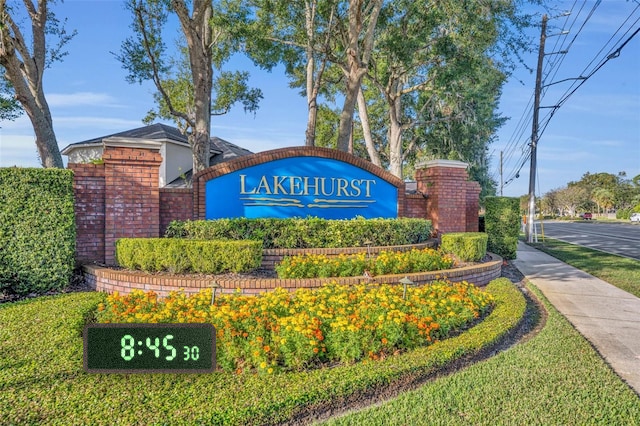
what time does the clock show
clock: 8:45:30
